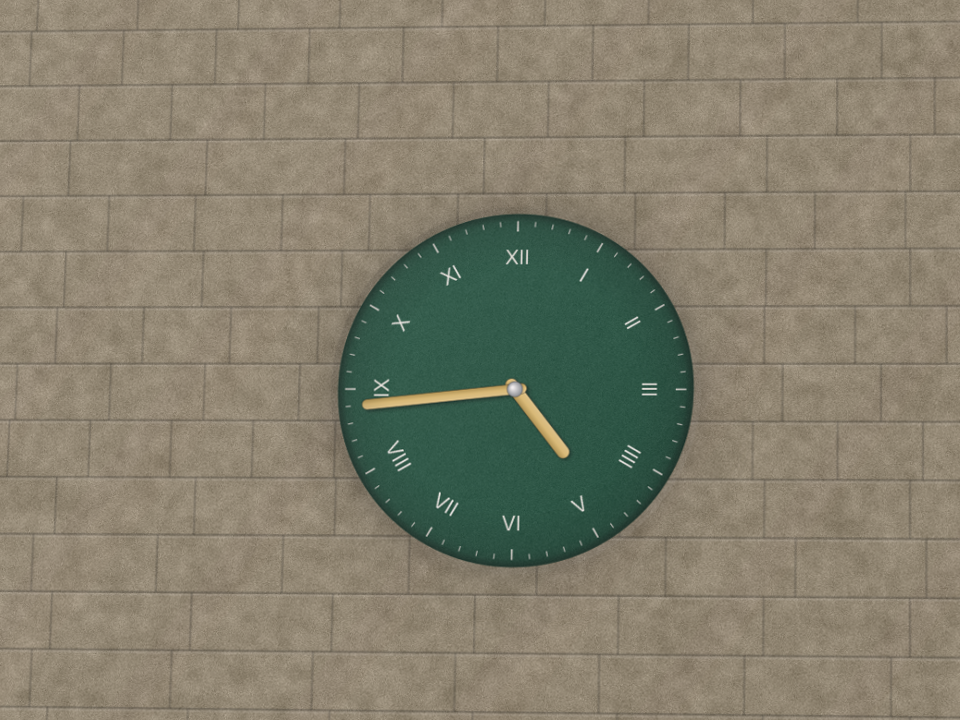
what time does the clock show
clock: 4:44
